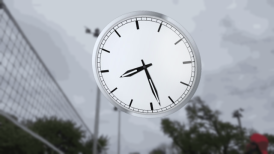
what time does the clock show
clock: 8:28
